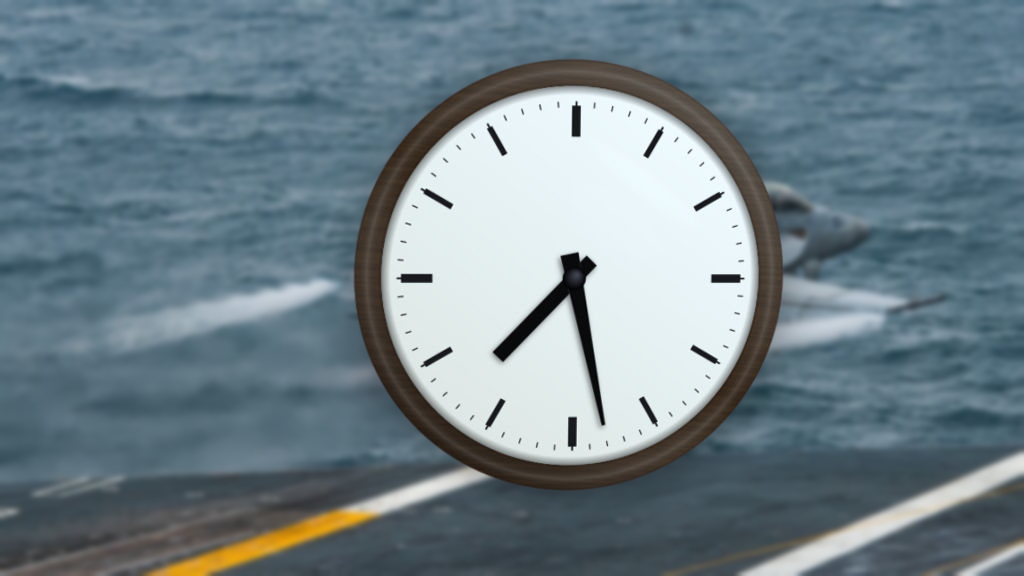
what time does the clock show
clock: 7:28
